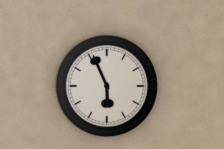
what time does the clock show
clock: 5:56
